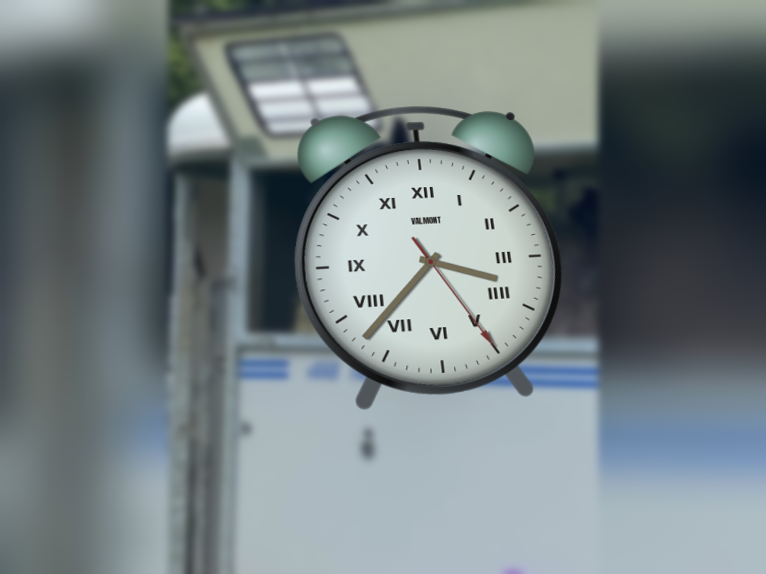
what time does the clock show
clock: 3:37:25
